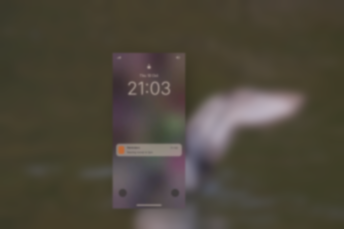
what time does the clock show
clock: 21:03
